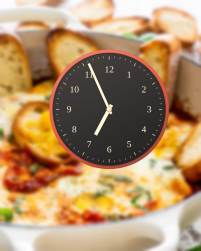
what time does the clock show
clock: 6:56
